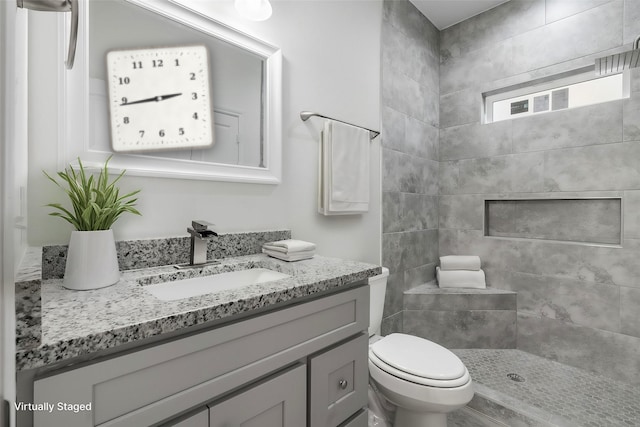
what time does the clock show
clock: 2:44
